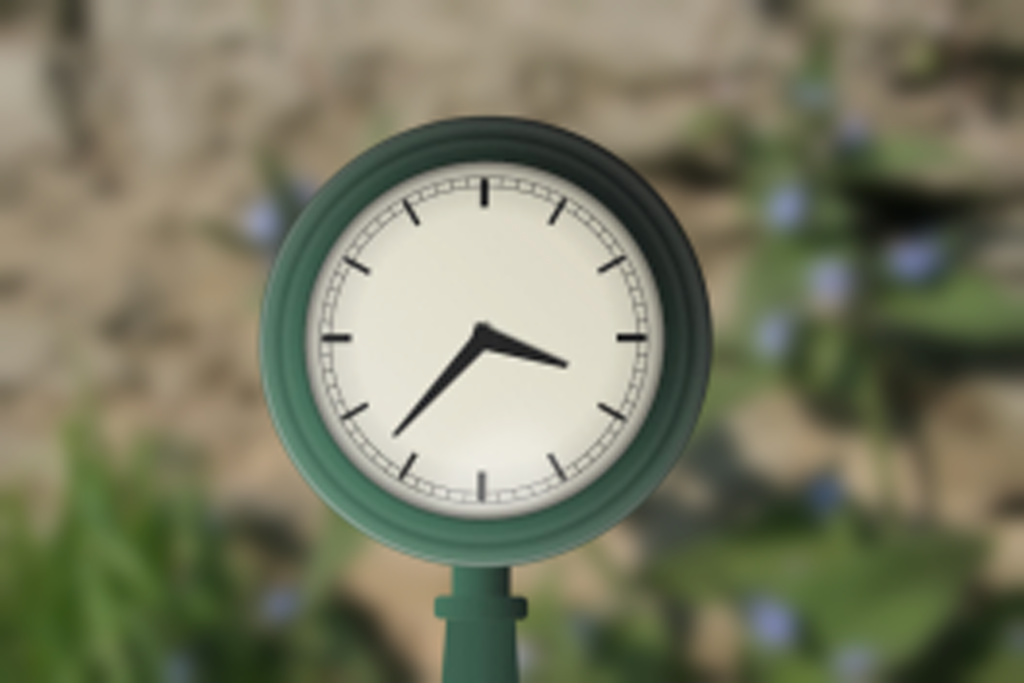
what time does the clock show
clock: 3:37
